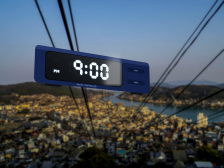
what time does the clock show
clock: 9:00
